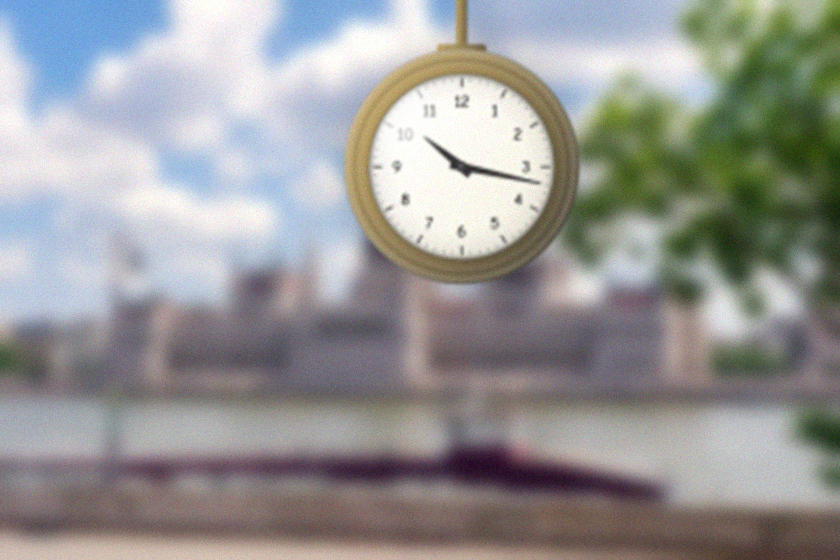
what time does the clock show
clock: 10:17
